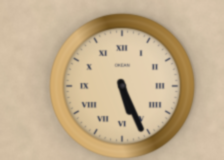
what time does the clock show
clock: 5:26
